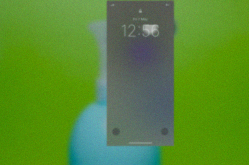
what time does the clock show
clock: 12:56
